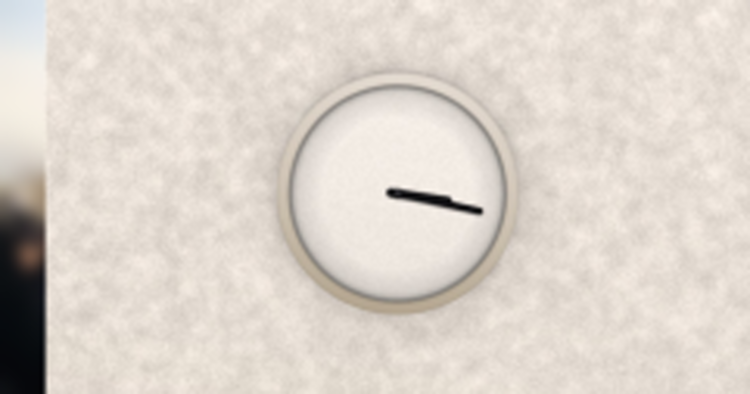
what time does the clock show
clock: 3:17
